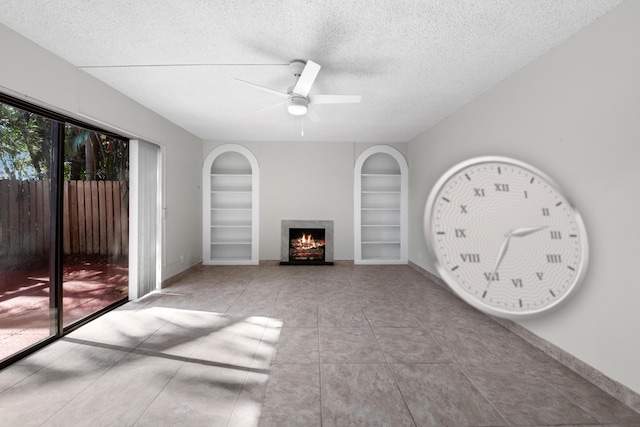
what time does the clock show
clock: 2:35
